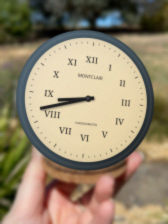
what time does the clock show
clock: 8:42
